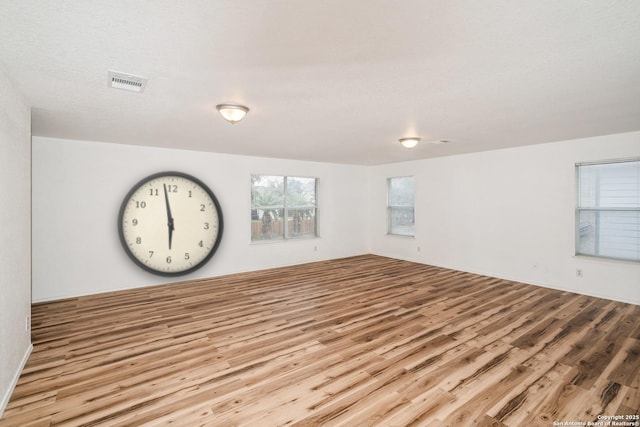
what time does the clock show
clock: 5:58
